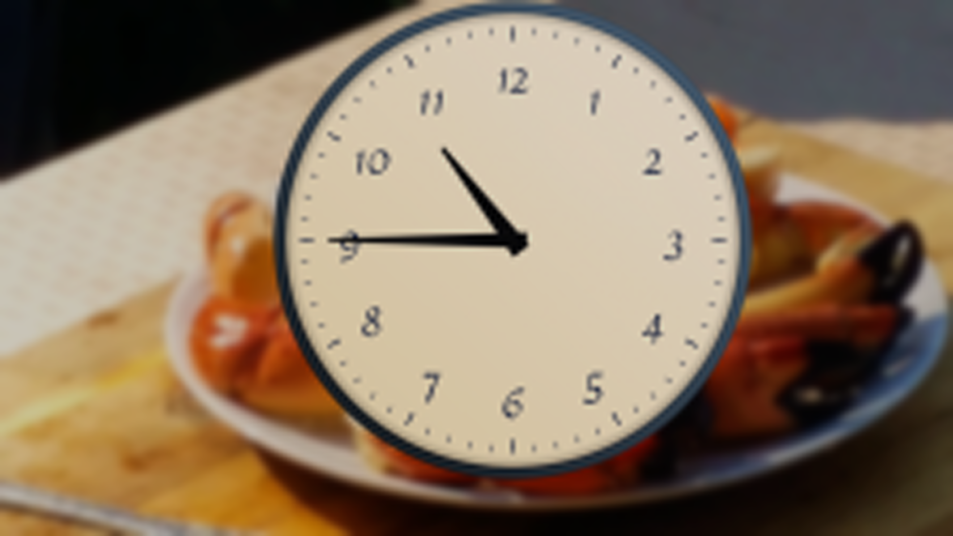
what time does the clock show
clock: 10:45
